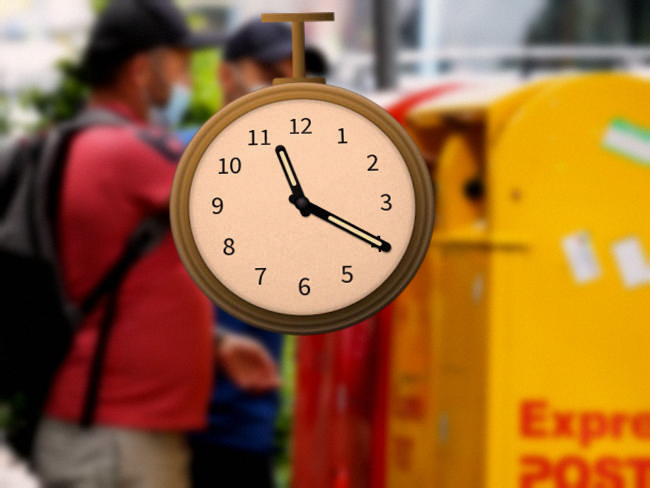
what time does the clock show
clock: 11:20
